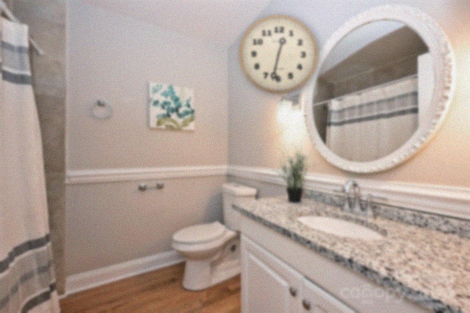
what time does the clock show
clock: 12:32
